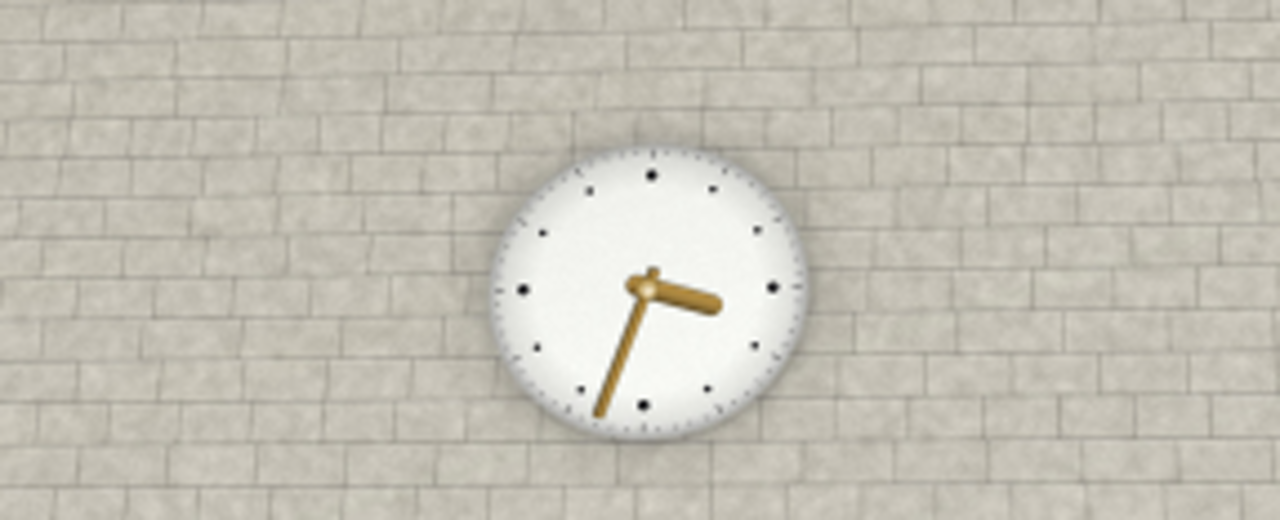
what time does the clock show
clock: 3:33
